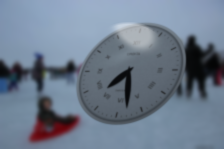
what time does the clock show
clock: 7:28
